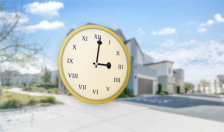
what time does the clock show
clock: 3:01
